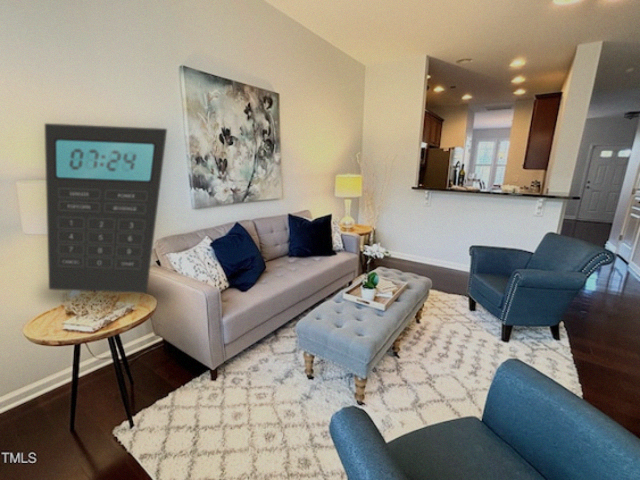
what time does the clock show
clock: 7:24
